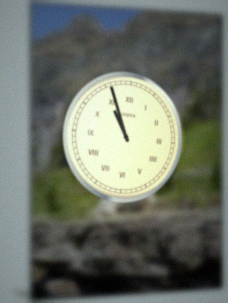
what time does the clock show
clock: 10:56
